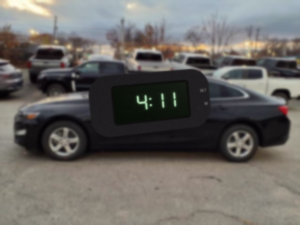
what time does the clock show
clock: 4:11
